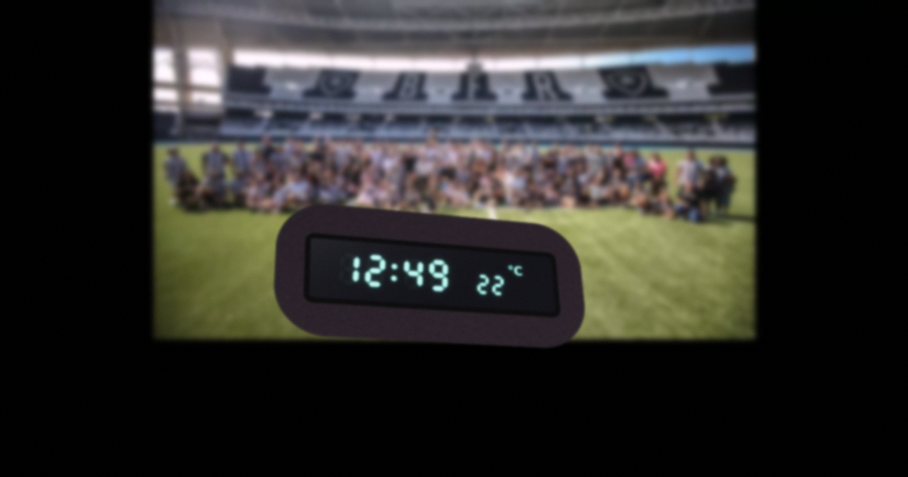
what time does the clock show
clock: 12:49
